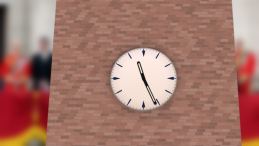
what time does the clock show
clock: 11:26
